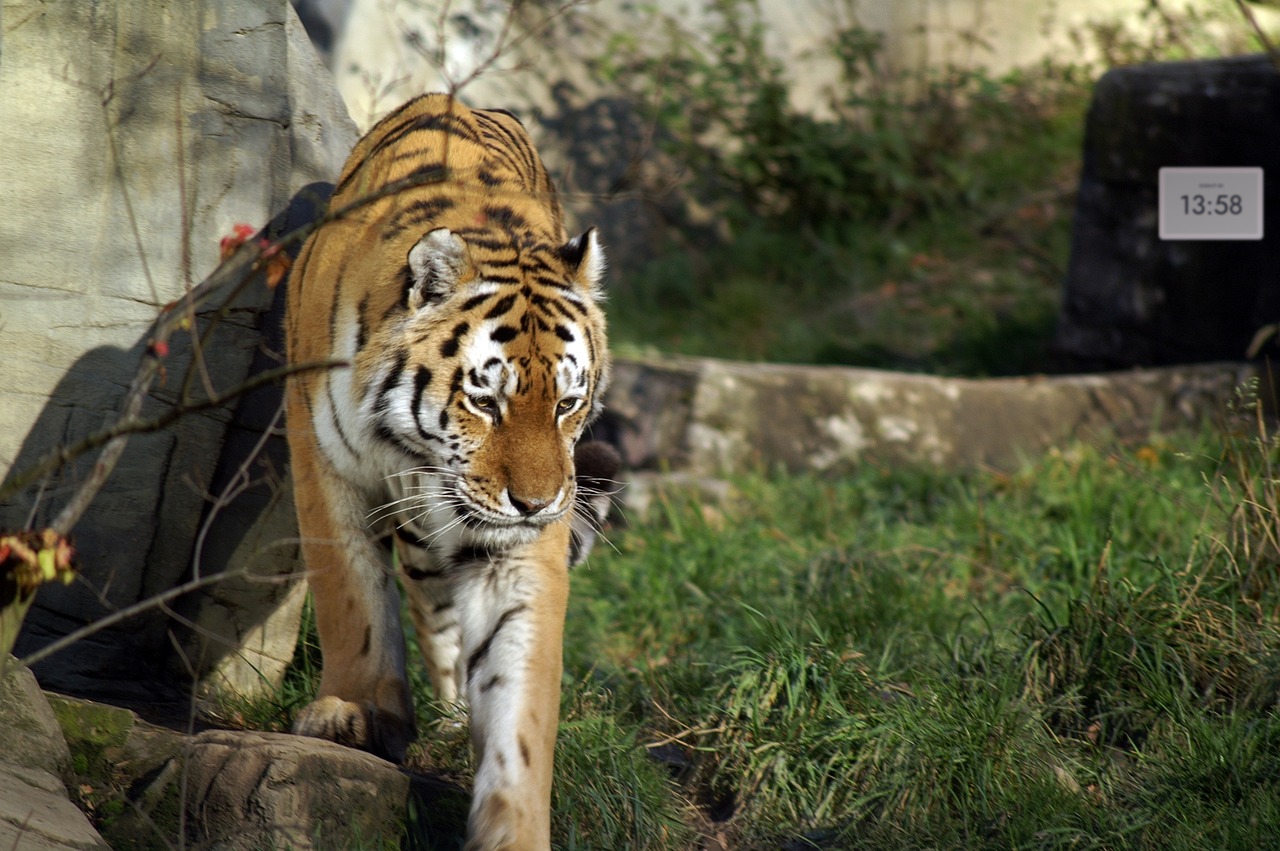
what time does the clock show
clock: 13:58
